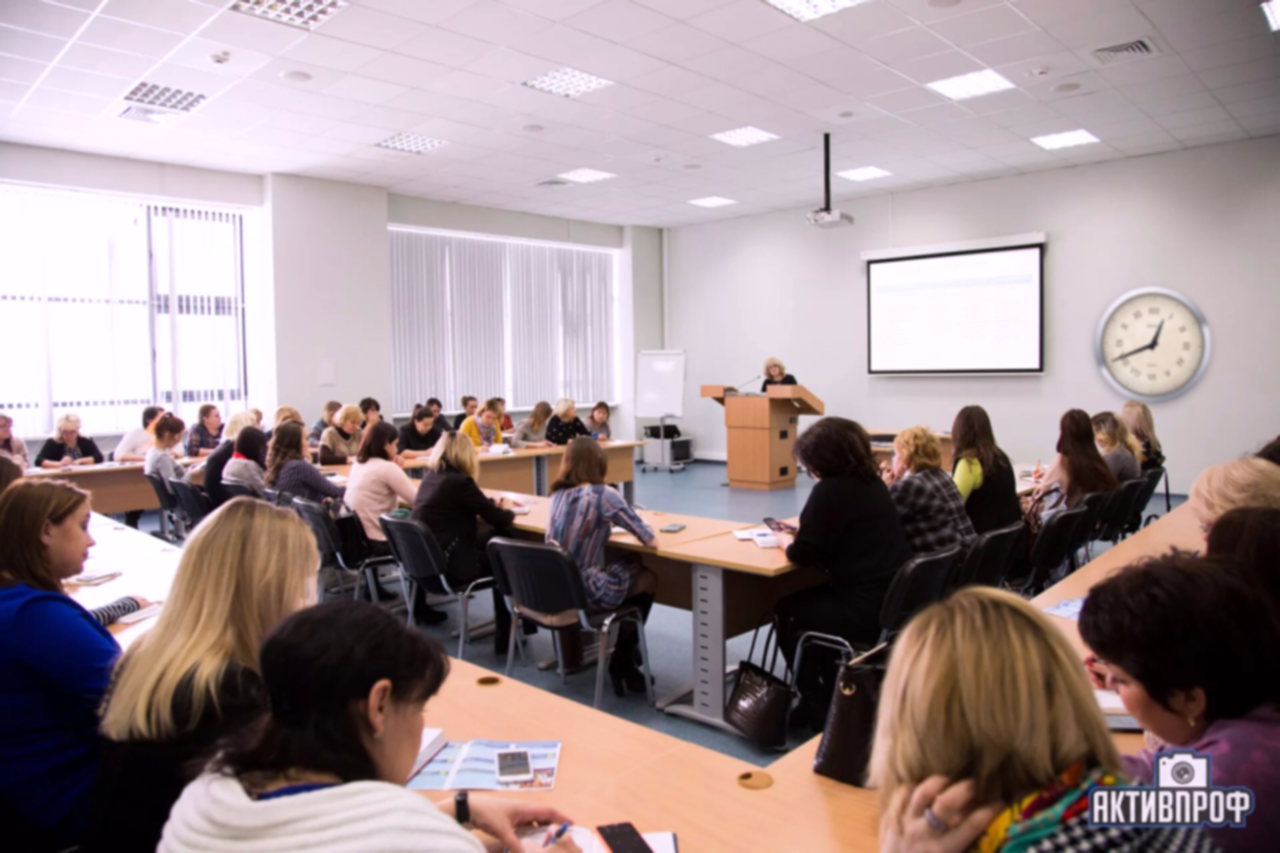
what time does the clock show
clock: 12:41
